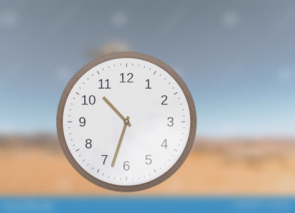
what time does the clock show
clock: 10:33
